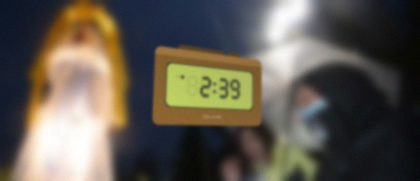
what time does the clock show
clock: 2:39
